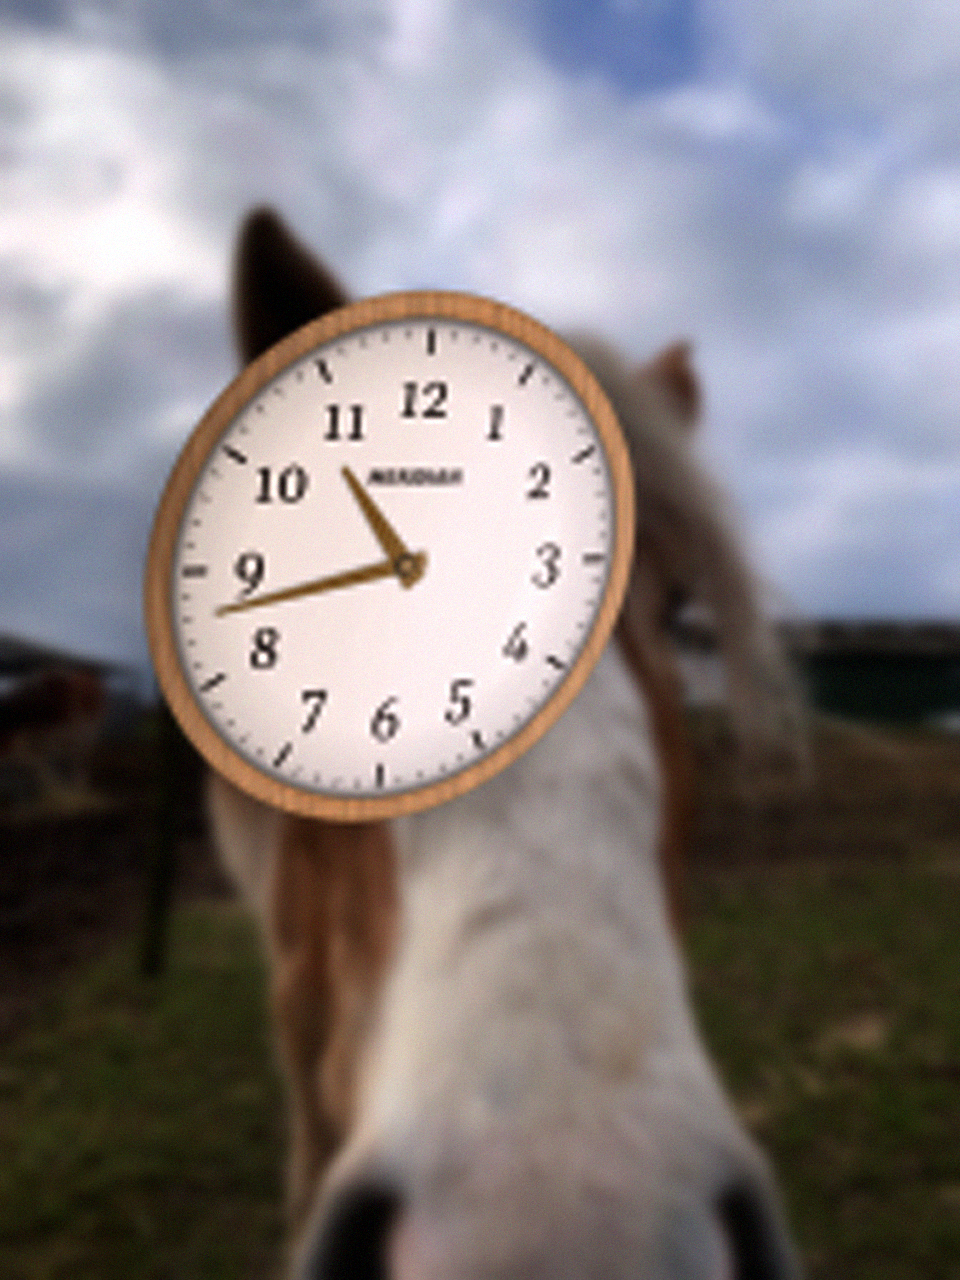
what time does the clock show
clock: 10:43
